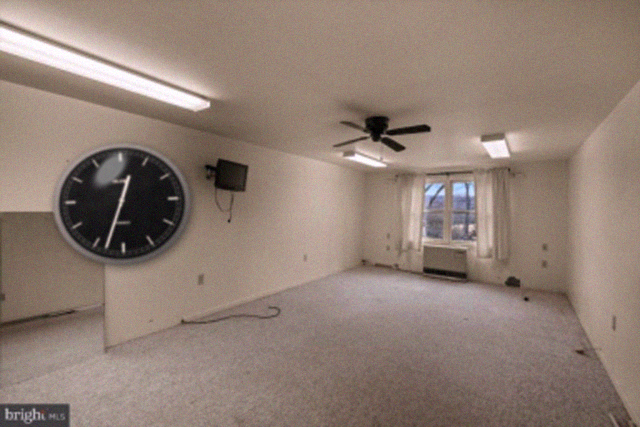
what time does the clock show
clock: 12:33
